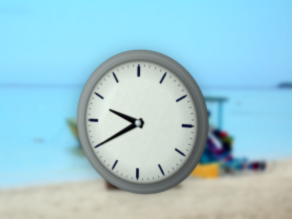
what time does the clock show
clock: 9:40
